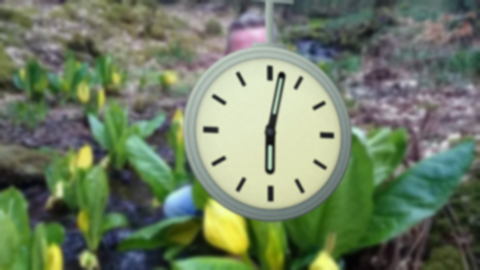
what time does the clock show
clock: 6:02
